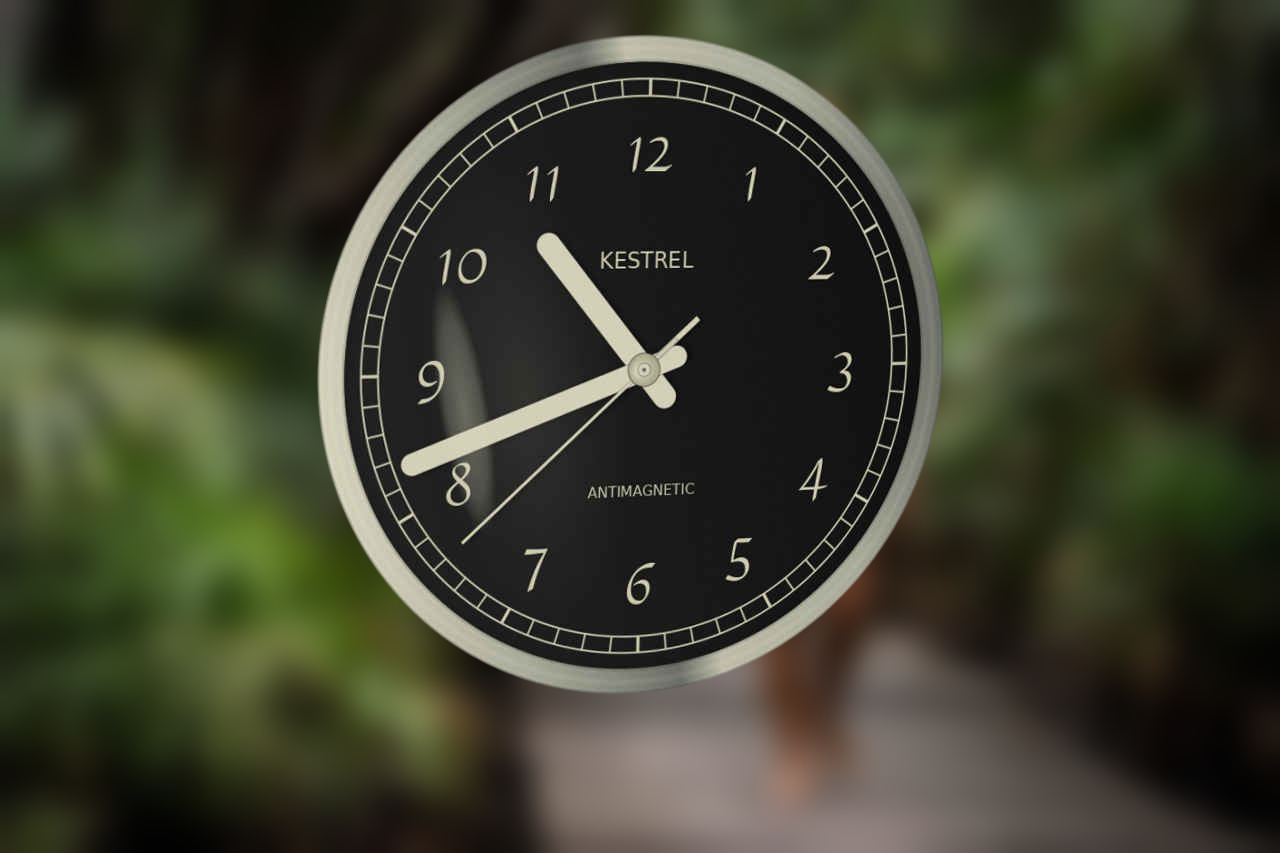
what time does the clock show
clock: 10:41:38
